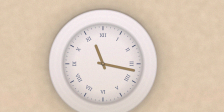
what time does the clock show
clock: 11:17
